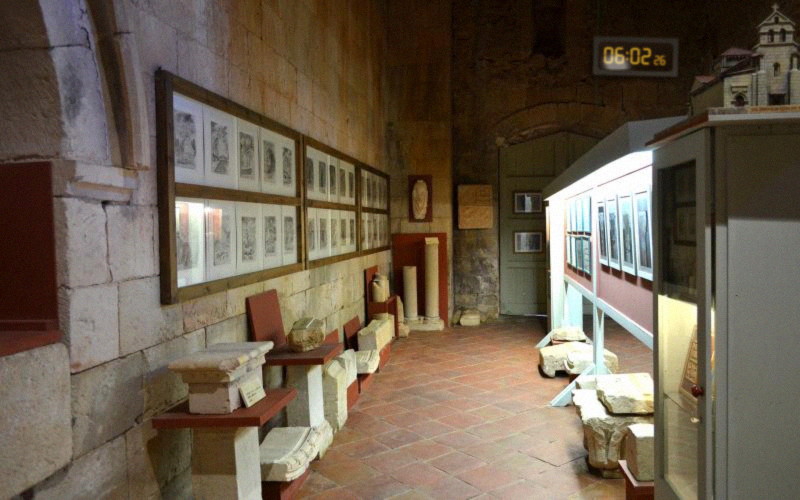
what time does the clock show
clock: 6:02
